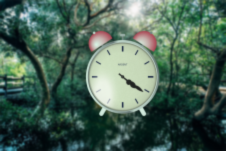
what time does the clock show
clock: 4:21
